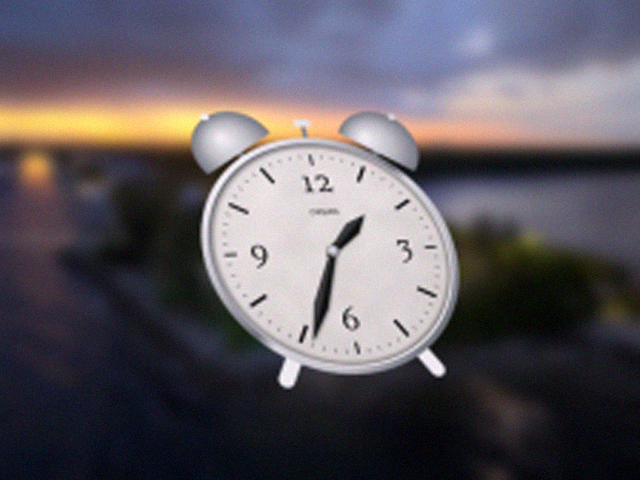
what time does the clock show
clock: 1:34
